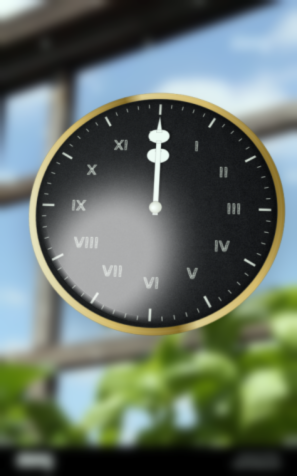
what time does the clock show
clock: 12:00
